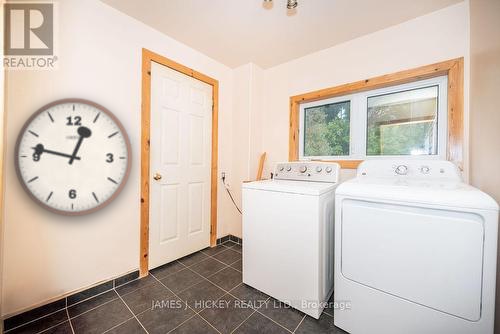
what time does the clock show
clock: 12:47
